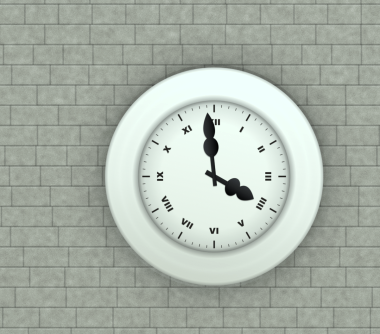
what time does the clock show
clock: 3:59
